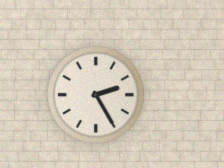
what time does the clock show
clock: 2:25
